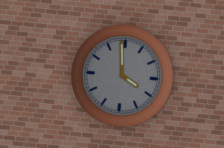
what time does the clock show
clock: 3:59
